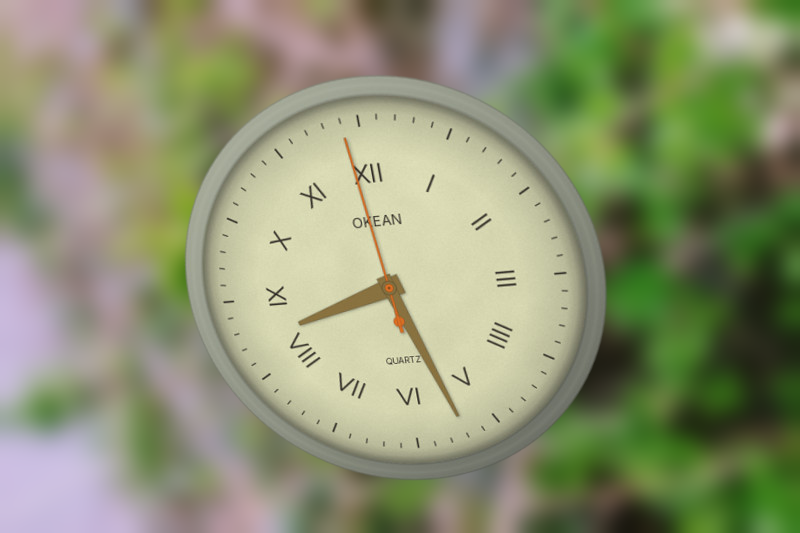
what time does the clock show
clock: 8:26:59
